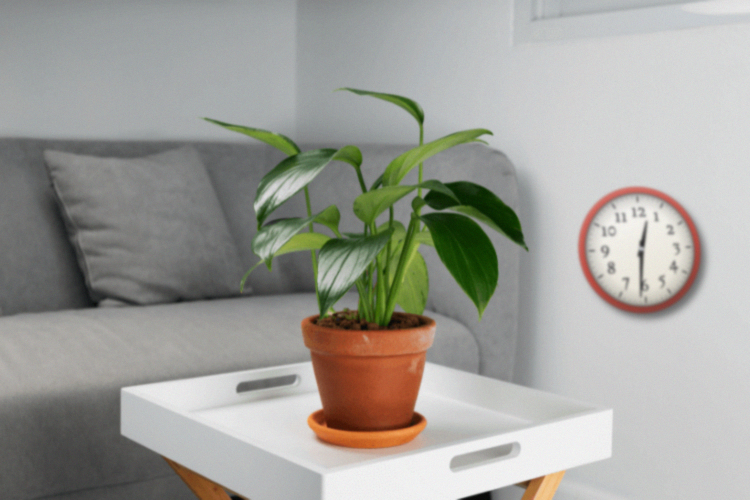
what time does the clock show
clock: 12:31
